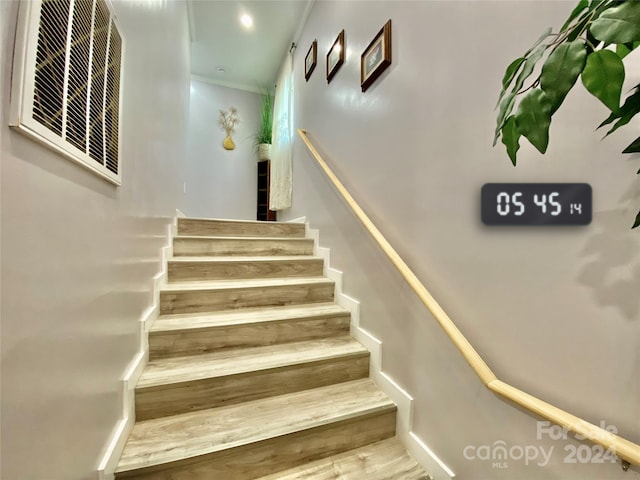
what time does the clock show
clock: 5:45:14
